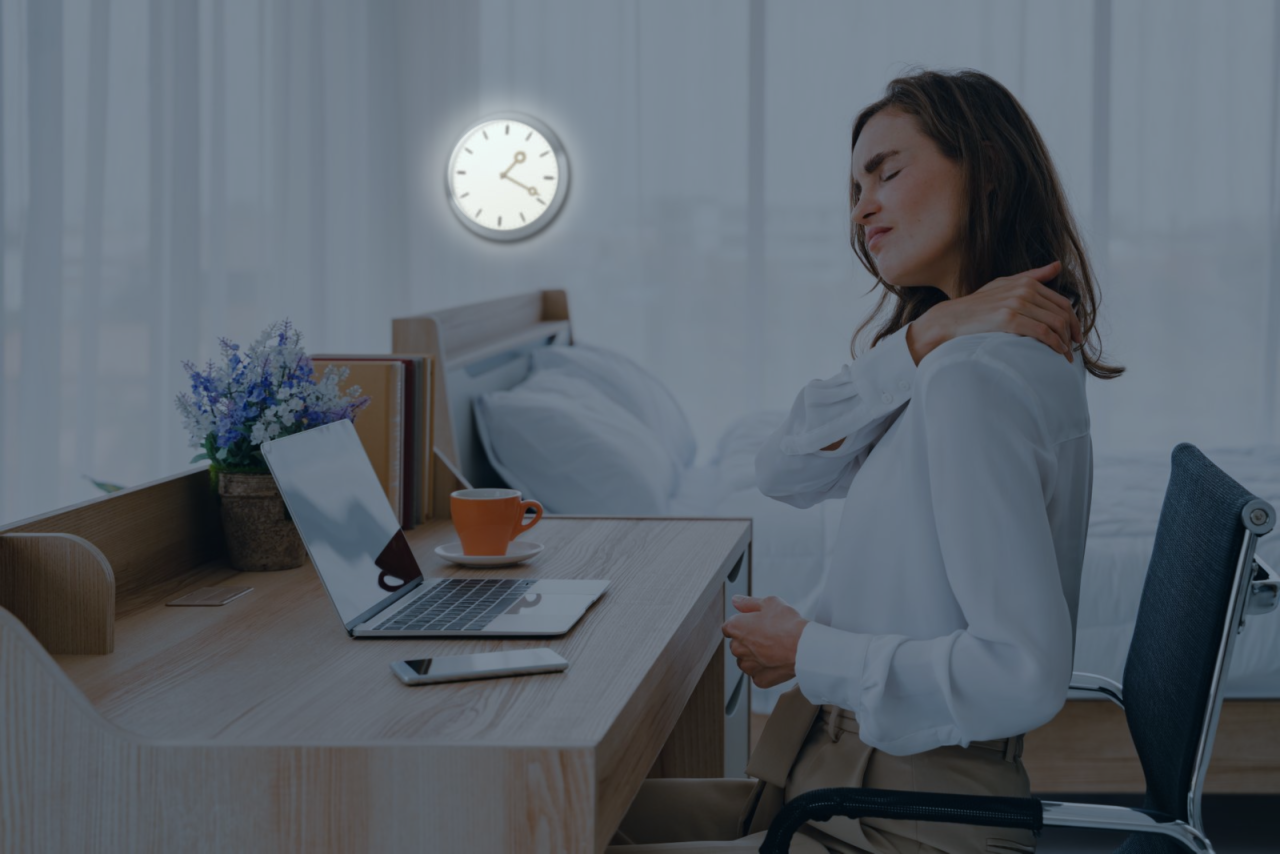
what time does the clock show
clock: 1:19
